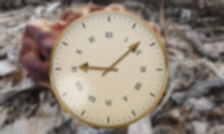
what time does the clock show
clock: 9:08
